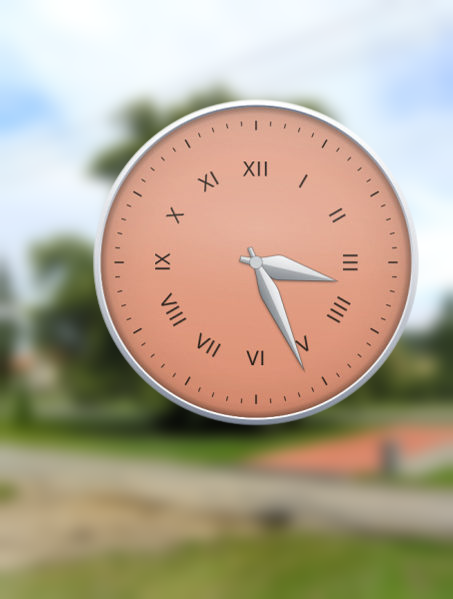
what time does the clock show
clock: 3:26
